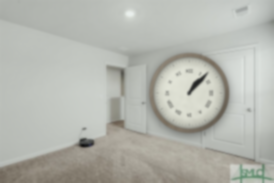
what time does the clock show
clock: 1:07
